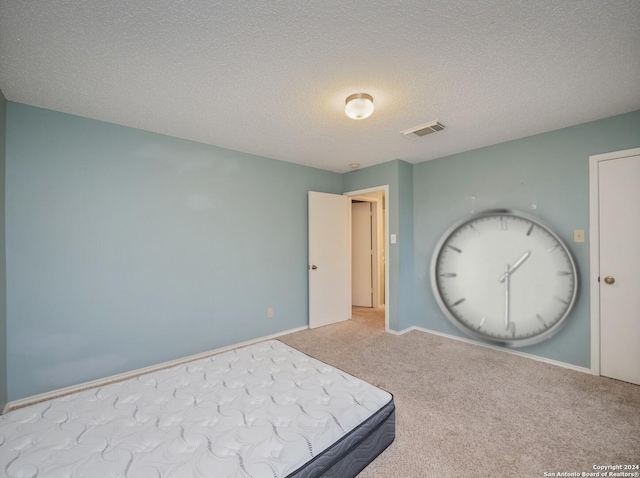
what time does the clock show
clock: 1:31
